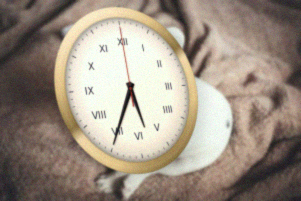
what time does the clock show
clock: 5:35:00
